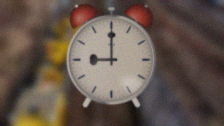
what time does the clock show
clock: 9:00
